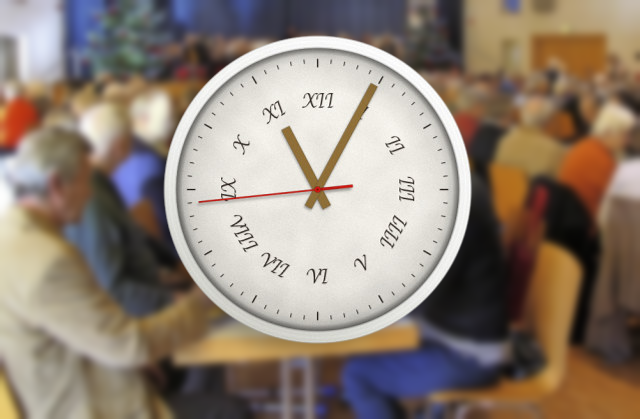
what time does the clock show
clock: 11:04:44
